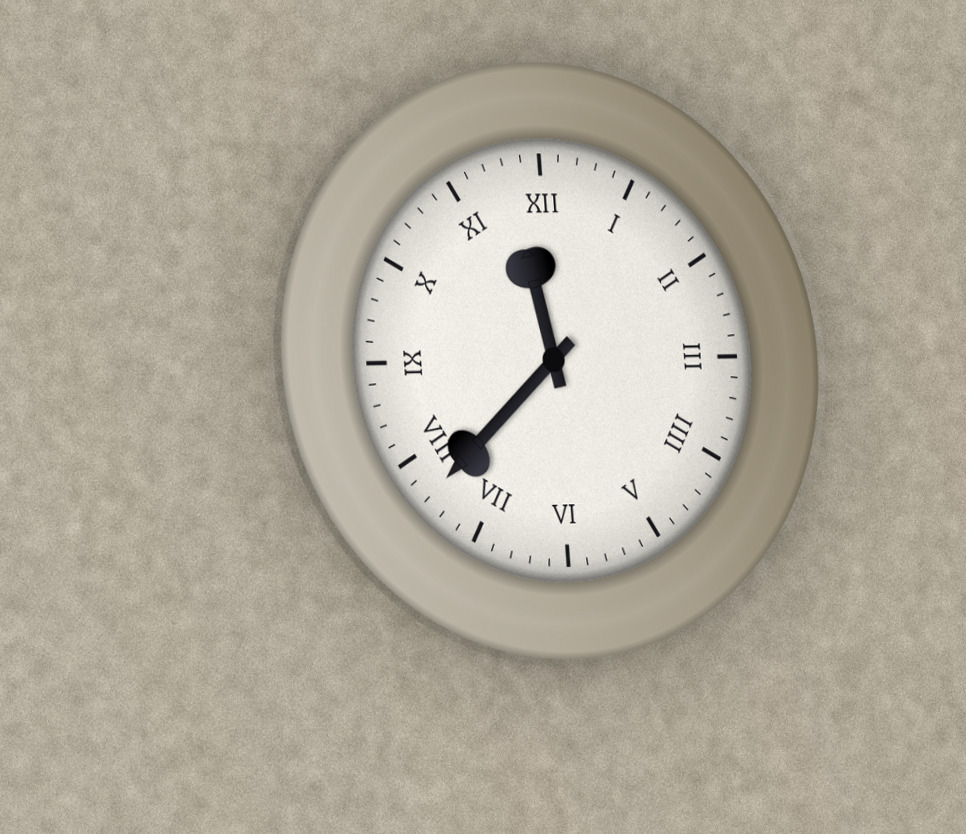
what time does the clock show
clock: 11:38
